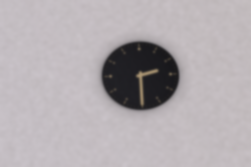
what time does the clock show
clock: 2:30
